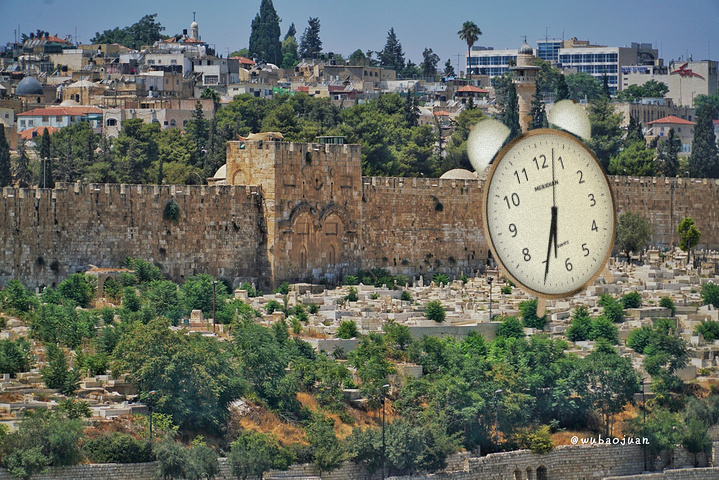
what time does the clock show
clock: 6:35:03
